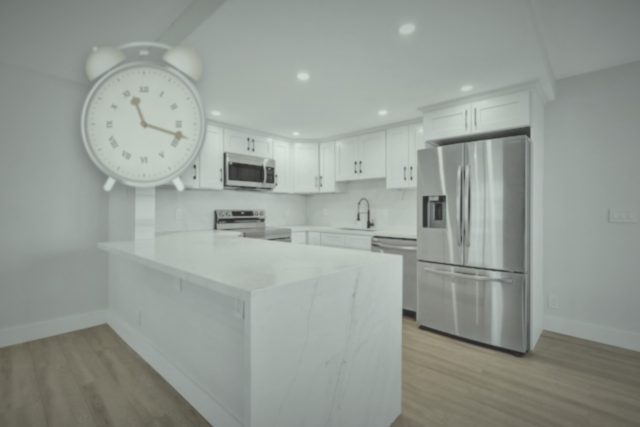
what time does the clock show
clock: 11:18
